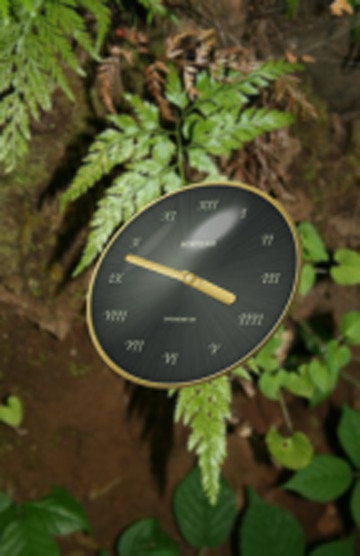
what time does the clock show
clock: 3:48
